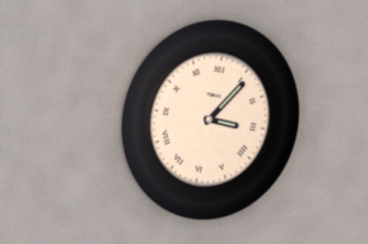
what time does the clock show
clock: 3:06
